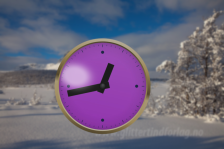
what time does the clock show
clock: 12:43
